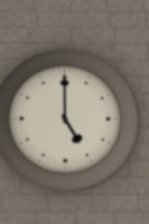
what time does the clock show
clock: 5:00
